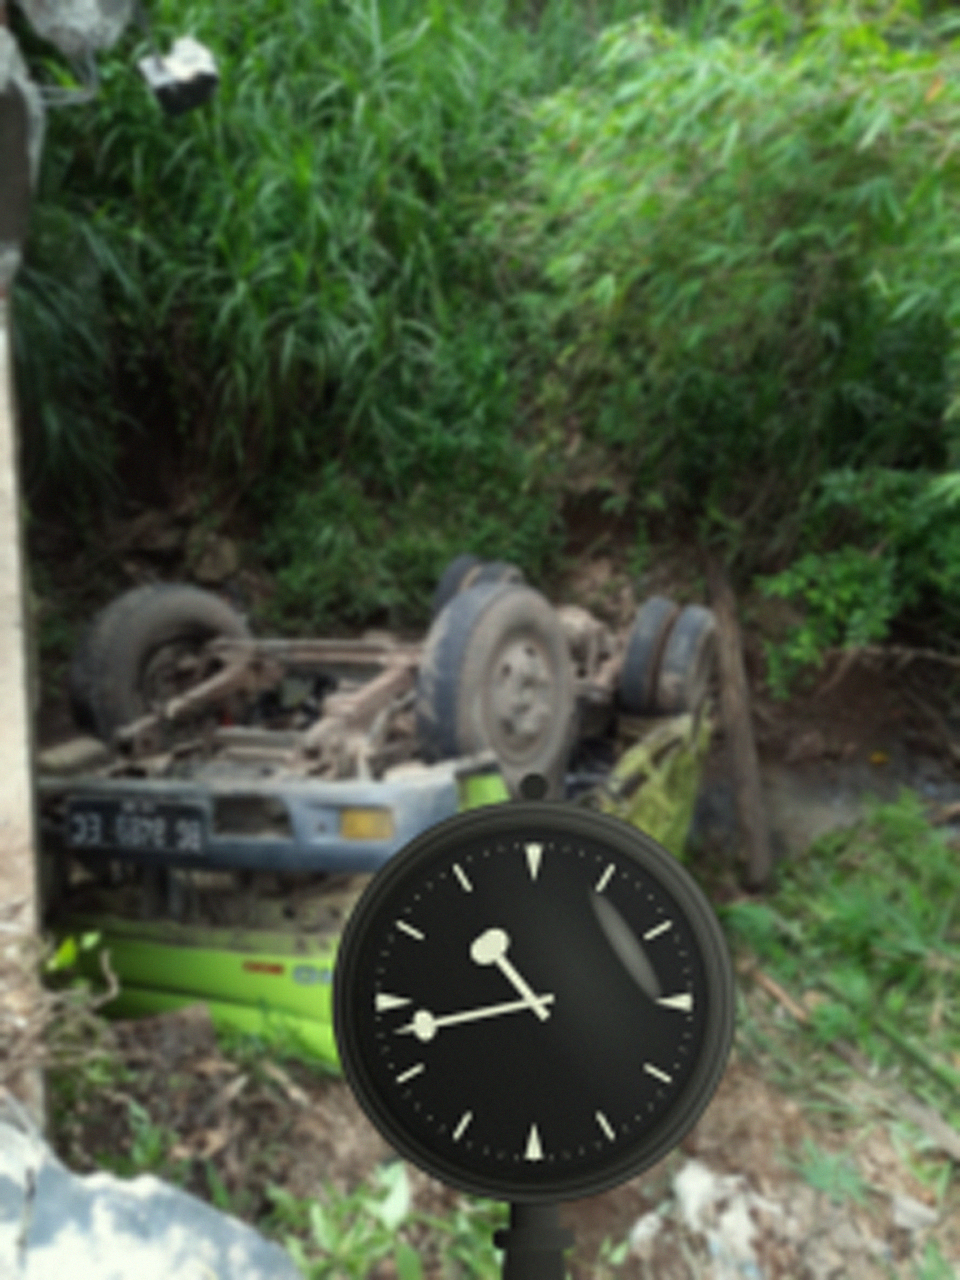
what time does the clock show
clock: 10:43
